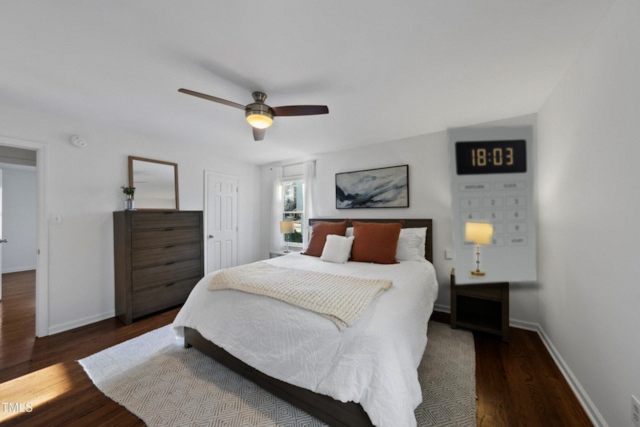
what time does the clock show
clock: 18:03
